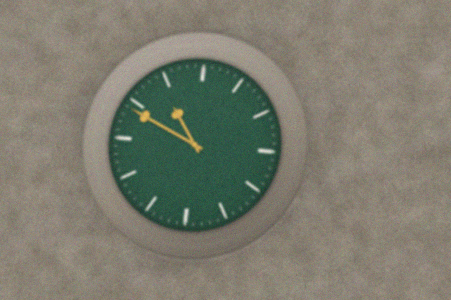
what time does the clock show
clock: 10:49
